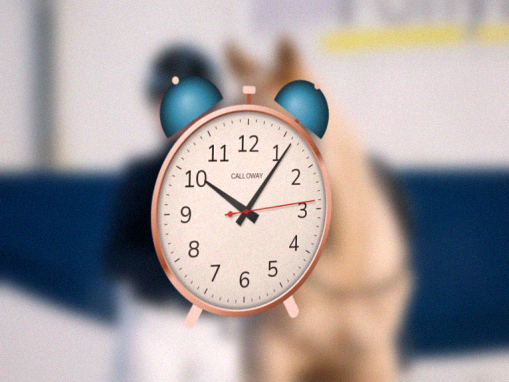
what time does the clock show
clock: 10:06:14
